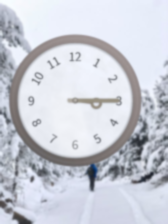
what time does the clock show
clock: 3:15
